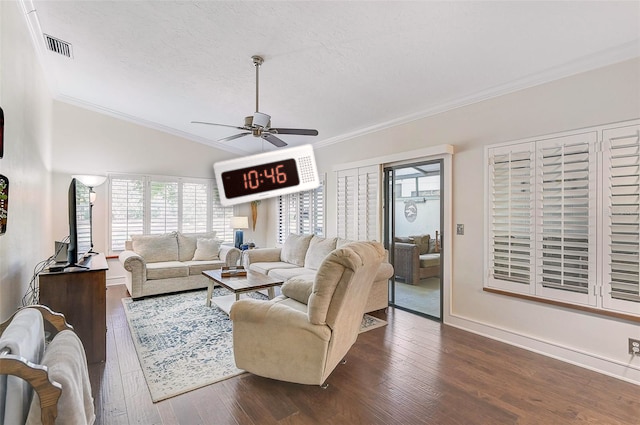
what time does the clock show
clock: 10:46
